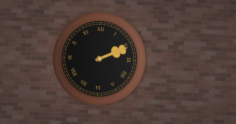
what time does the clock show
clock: 2:11
